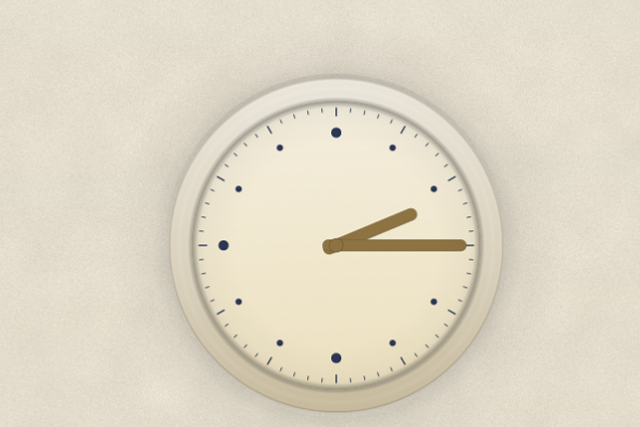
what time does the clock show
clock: 2:15
